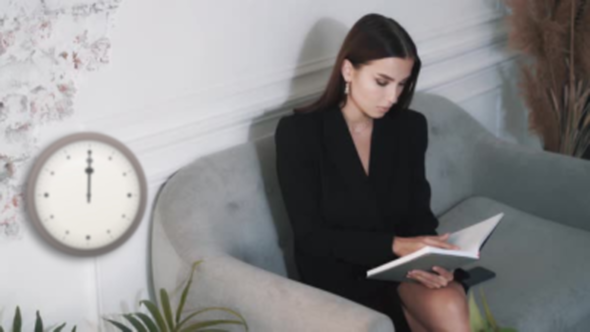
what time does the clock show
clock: 12:00
